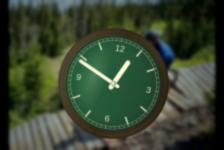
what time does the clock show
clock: 12:49
